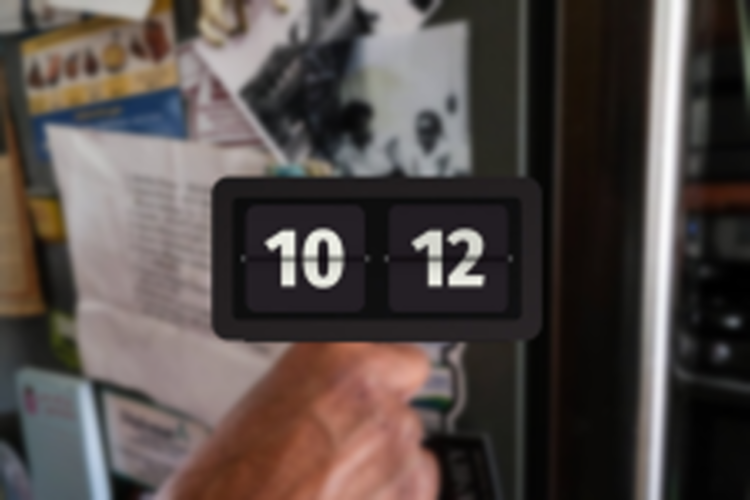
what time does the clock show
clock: 10:12
